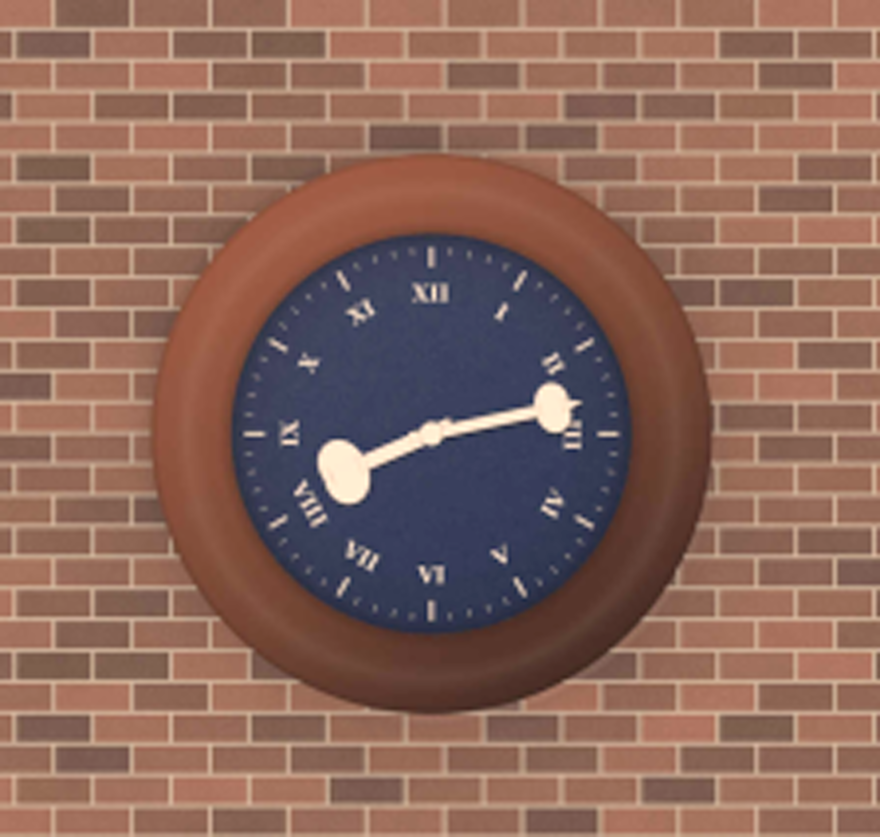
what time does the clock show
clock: 8:13
